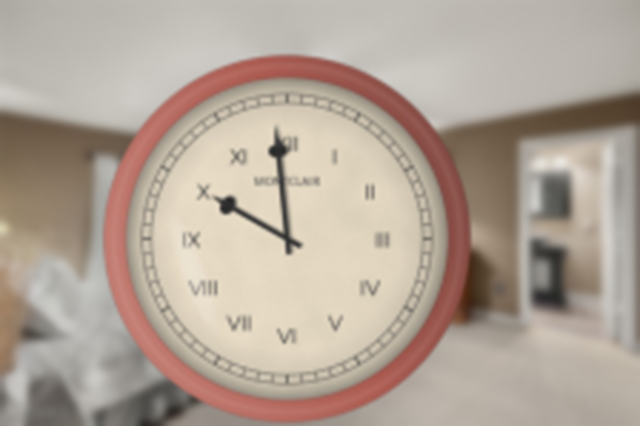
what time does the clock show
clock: 9:59
